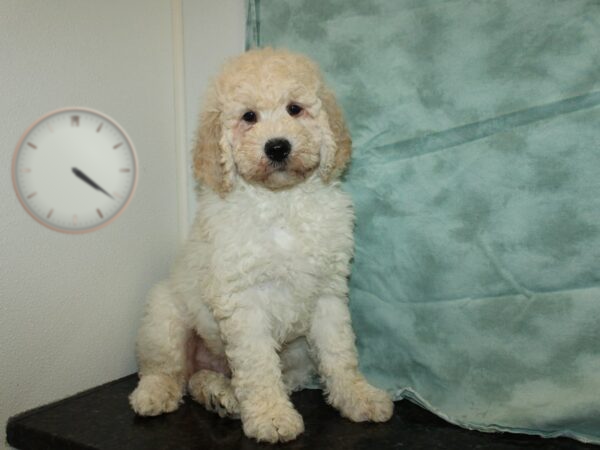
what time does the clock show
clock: 4:21
